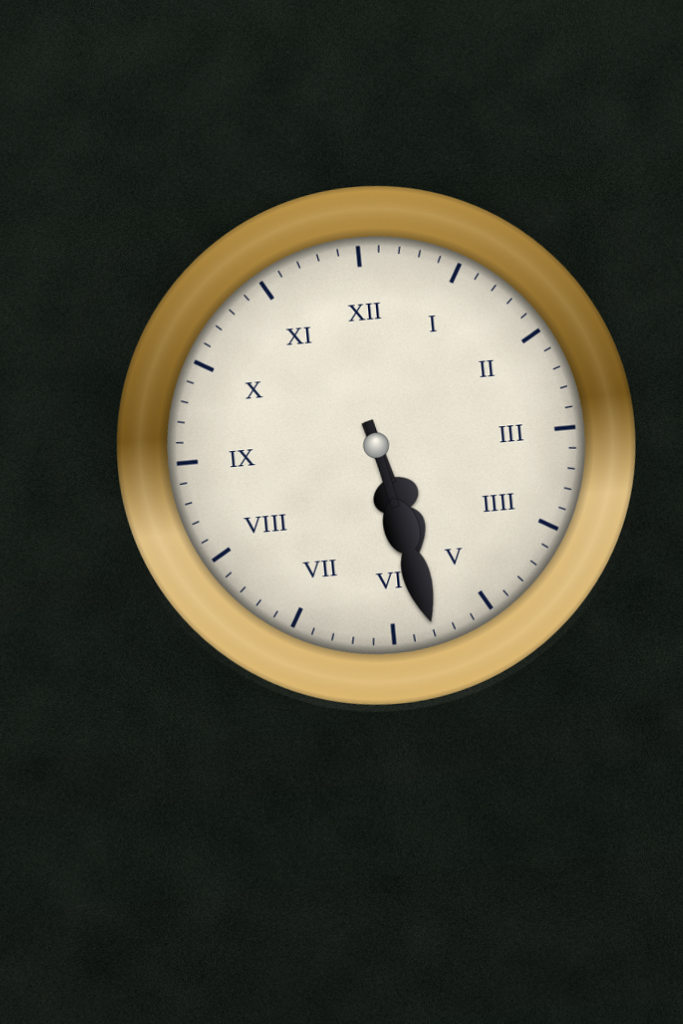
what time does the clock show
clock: 5:28
